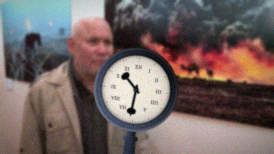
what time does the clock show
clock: 10:31
